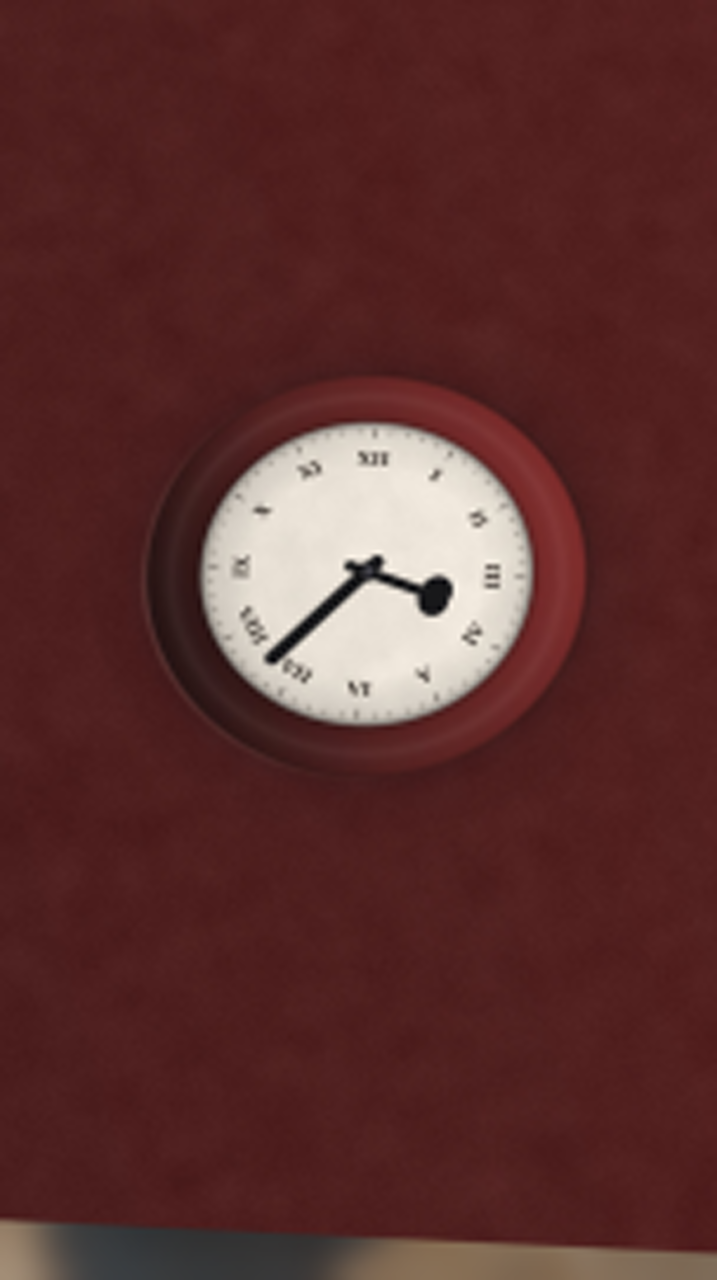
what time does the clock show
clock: 3:37
